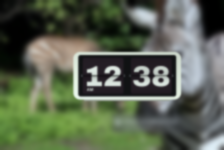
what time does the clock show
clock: 12:38
